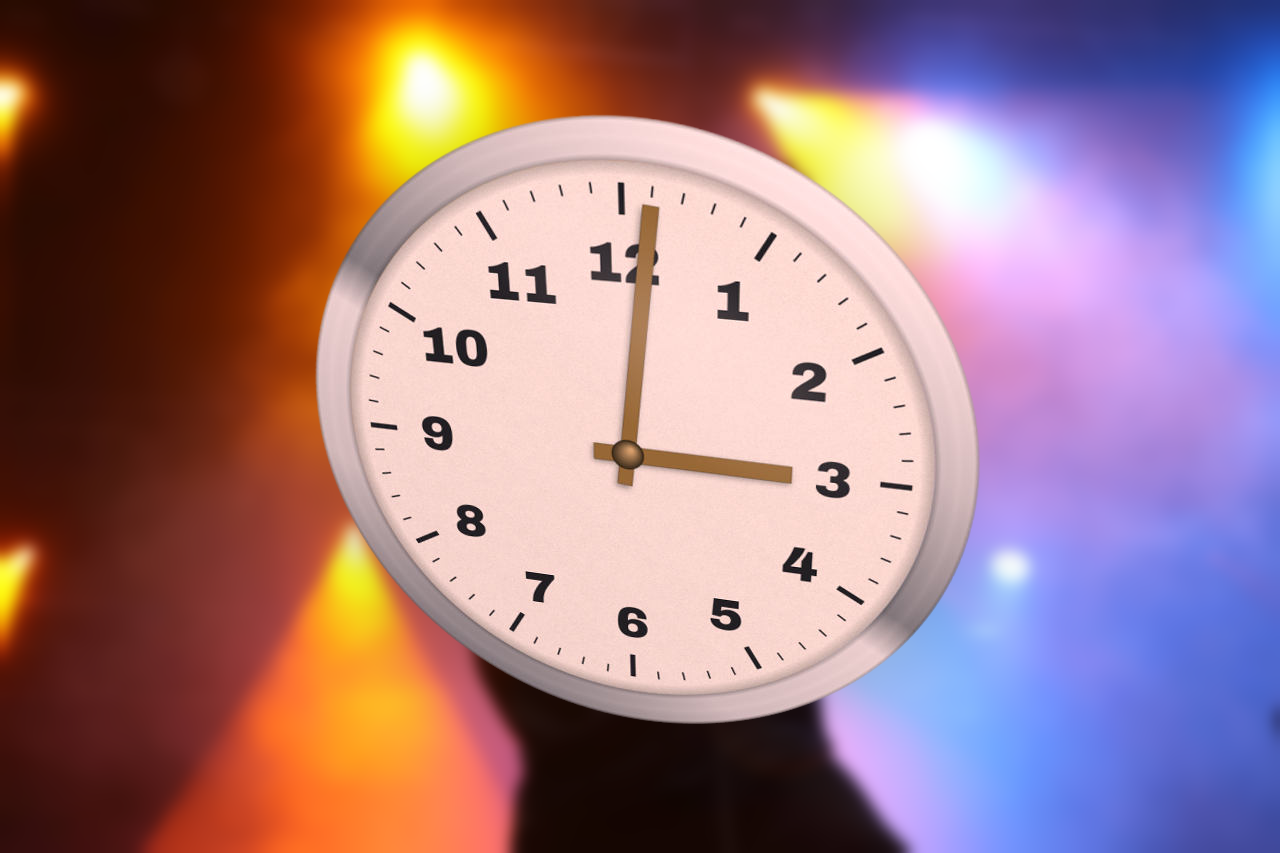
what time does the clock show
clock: 3:01
